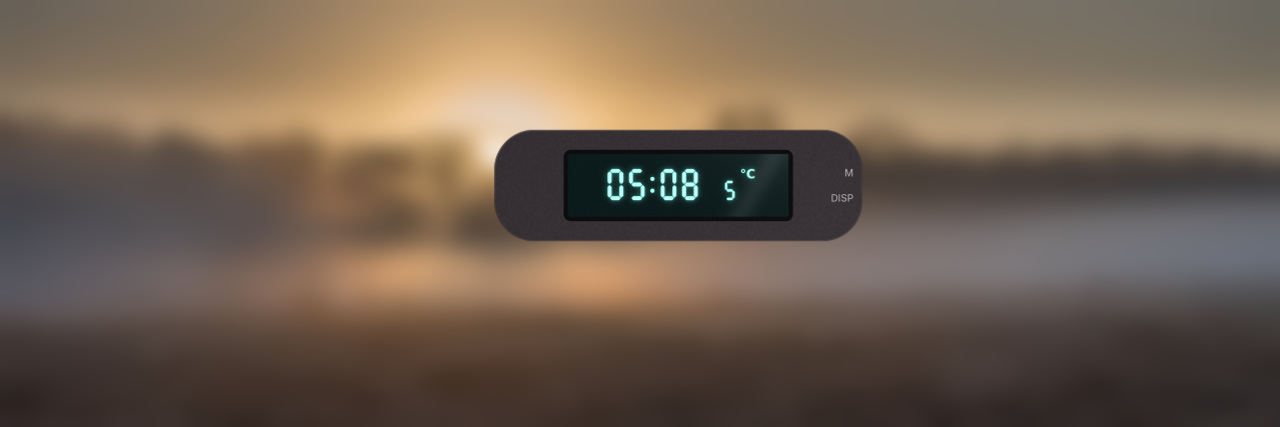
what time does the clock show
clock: 5:08
